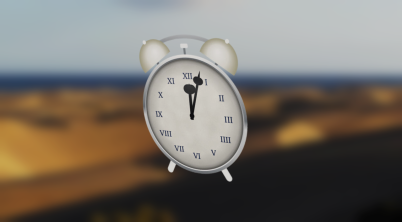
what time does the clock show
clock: 12:03
